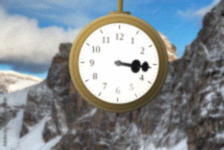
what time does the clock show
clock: 3:16
